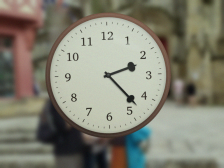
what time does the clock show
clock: 2:23
